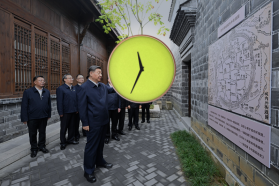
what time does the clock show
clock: 11:34
